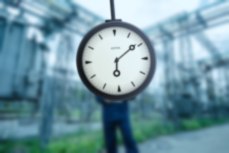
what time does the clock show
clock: 6:09
